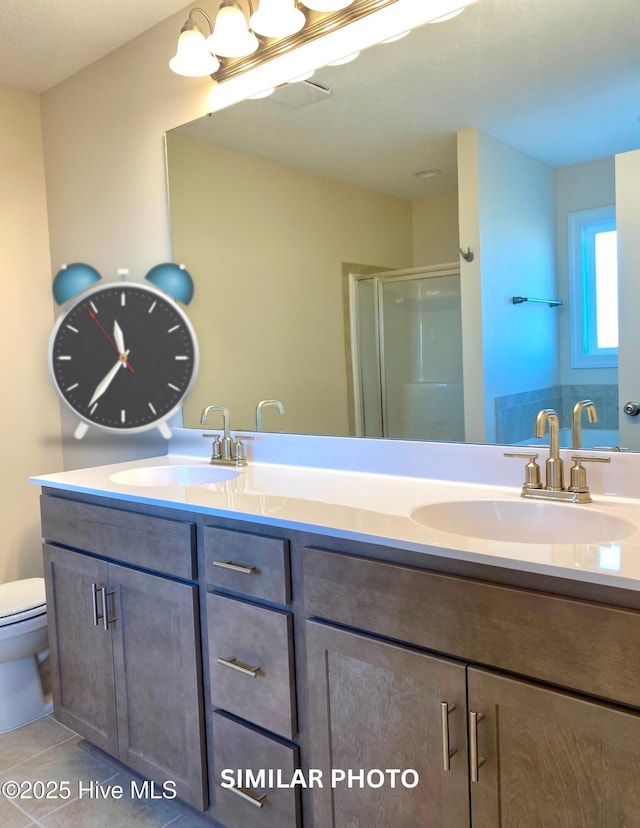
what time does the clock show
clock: 11:35:54
